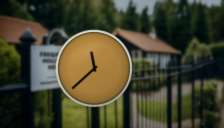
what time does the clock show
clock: 11:38
